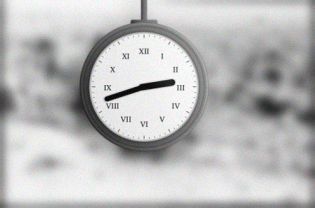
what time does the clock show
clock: 2:42
